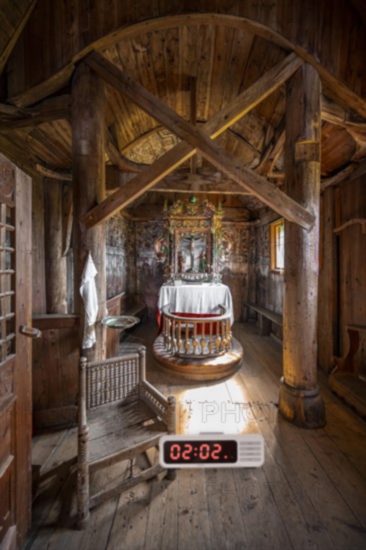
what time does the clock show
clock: 2:02
